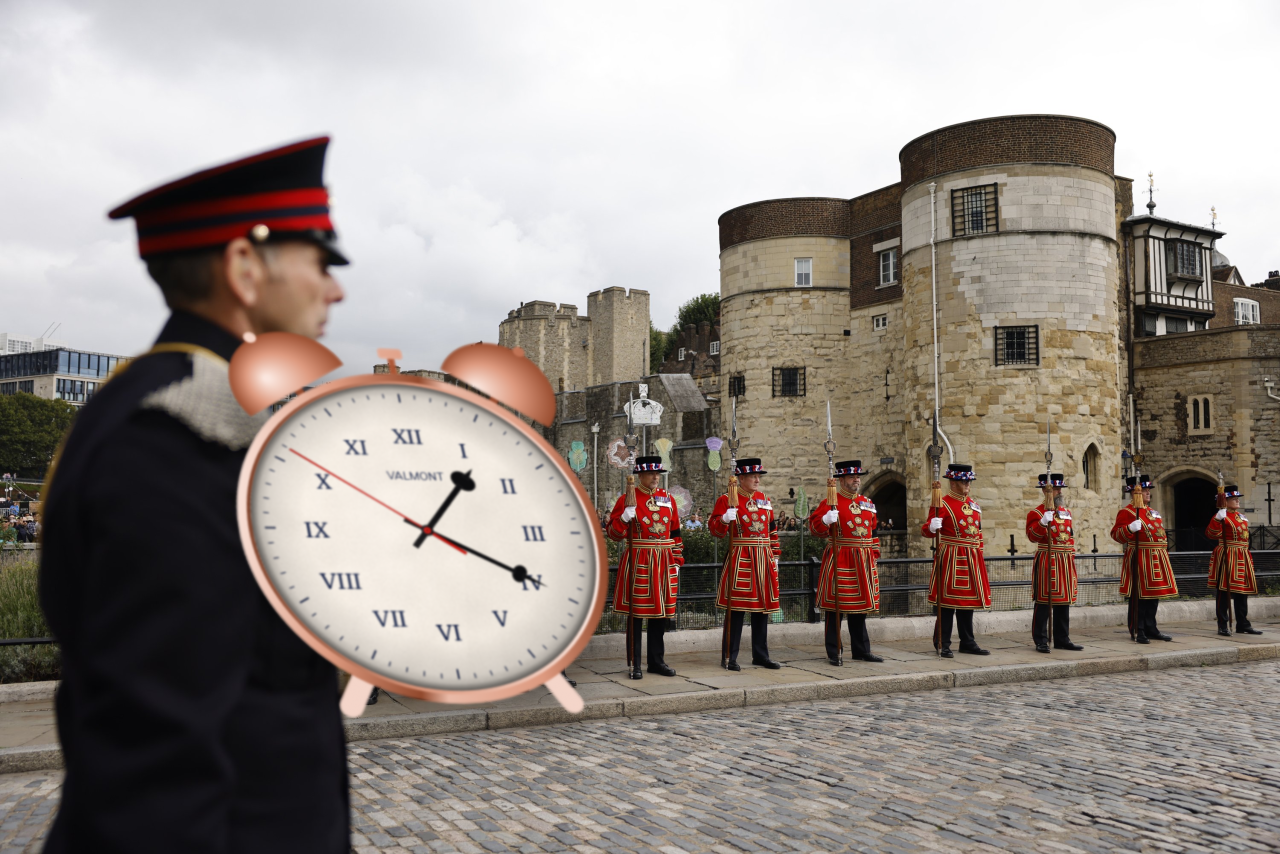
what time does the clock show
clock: 1:19:51
